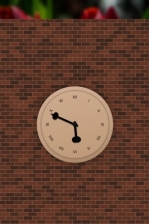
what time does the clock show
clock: 5:49
